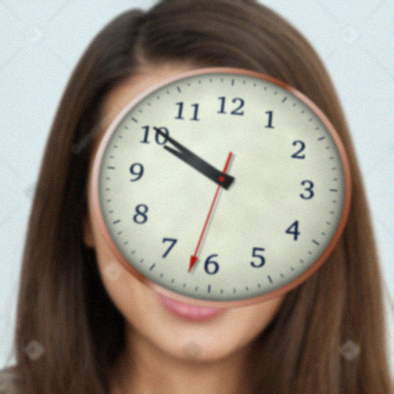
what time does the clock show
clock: 9:50:32
